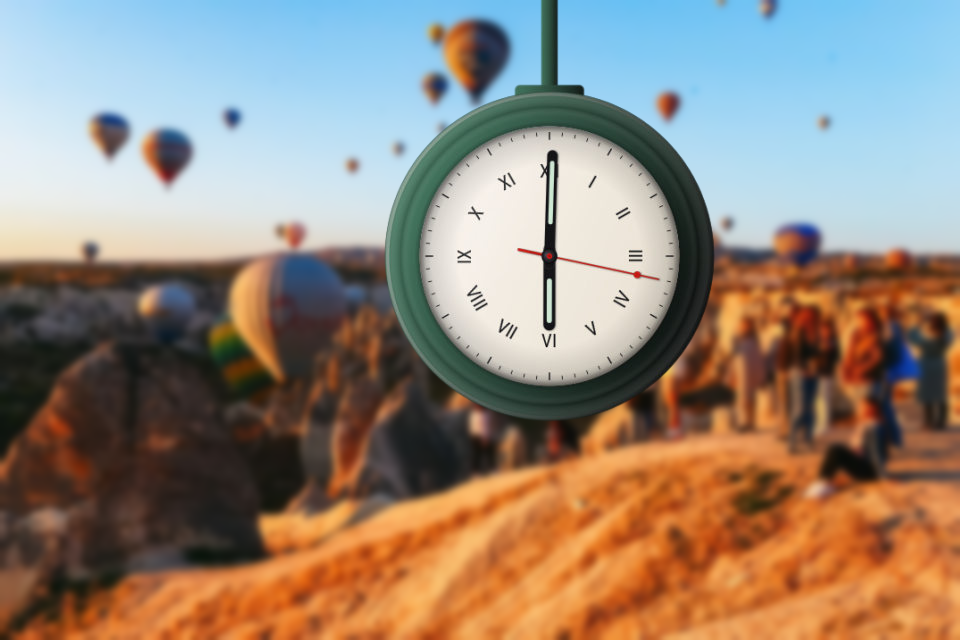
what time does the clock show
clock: 6:00:17
